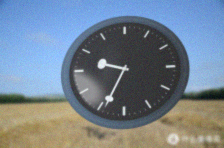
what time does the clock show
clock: 9:34
